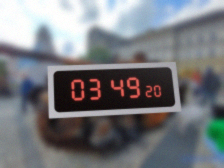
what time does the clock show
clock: 3:49:20
